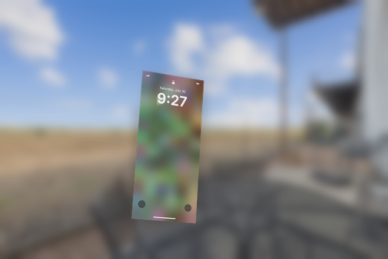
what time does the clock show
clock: 9:27
